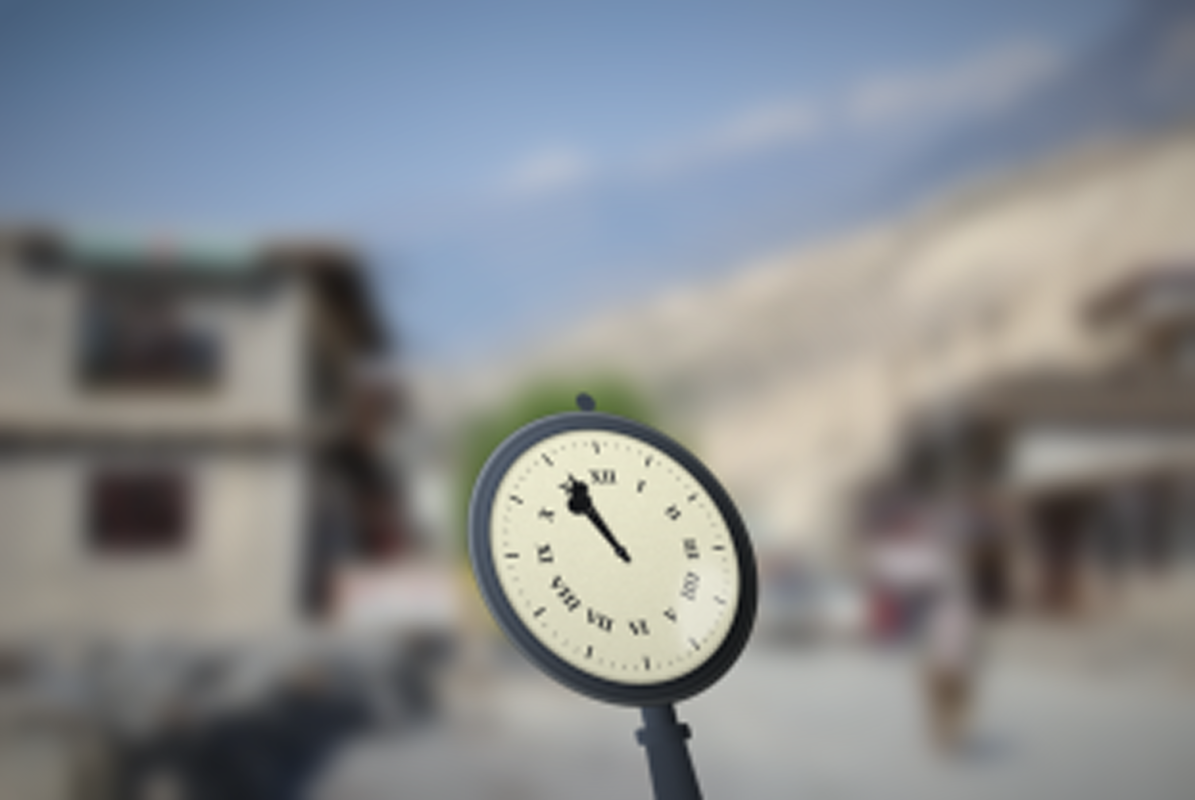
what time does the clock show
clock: 10:56
